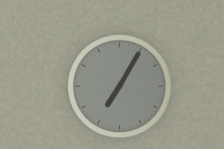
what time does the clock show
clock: 7:05
